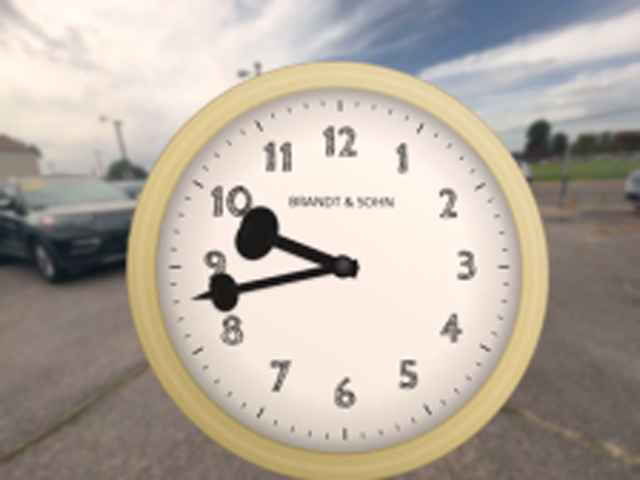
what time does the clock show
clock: 9:43
